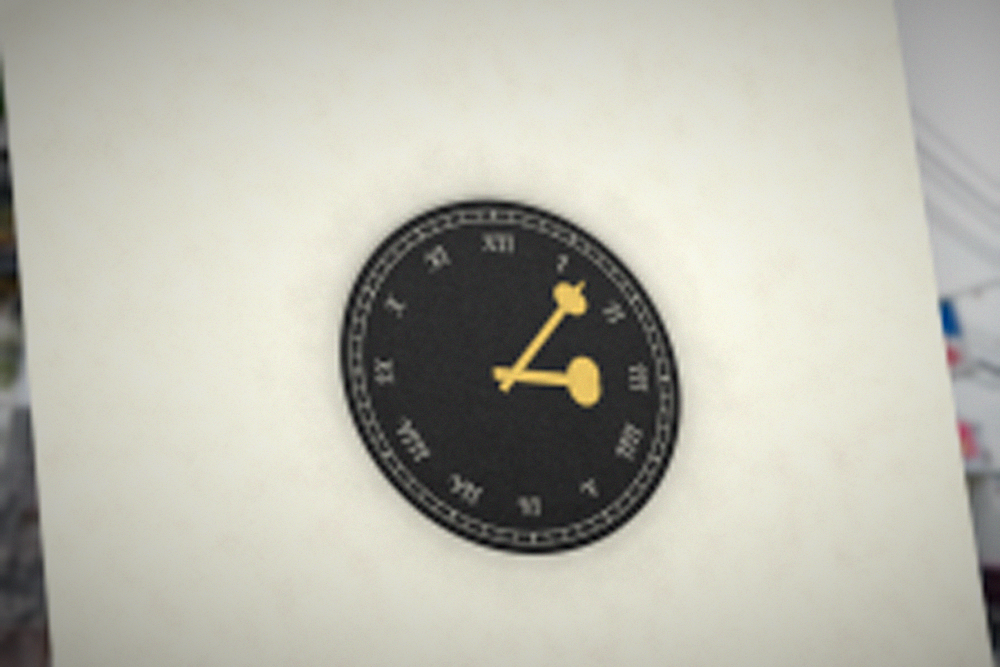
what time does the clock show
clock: 3:07
